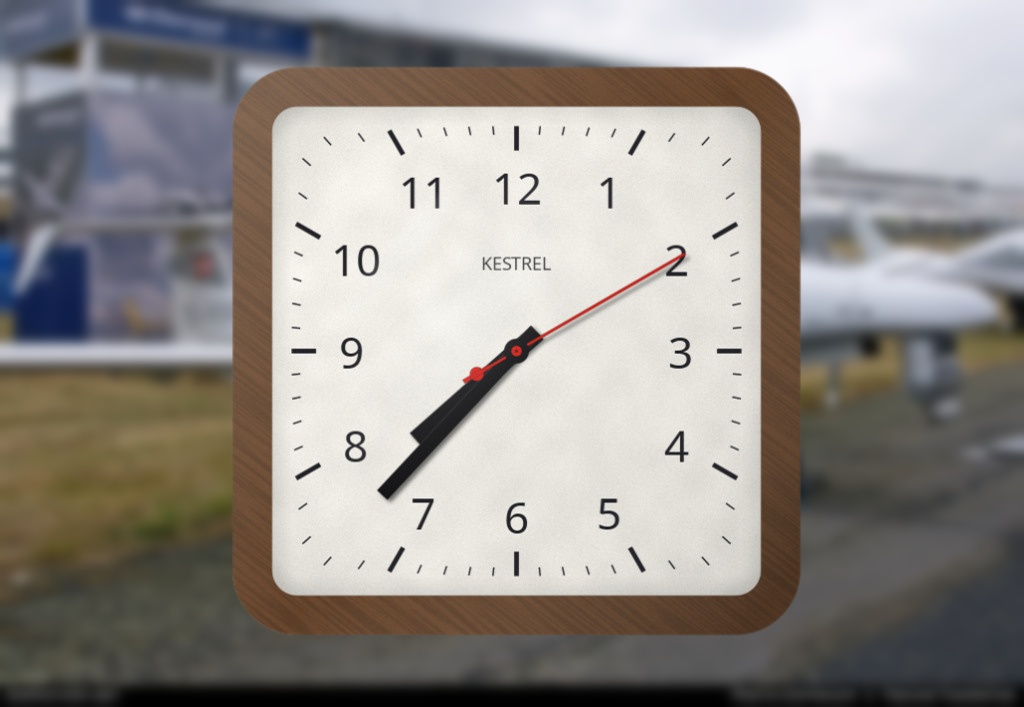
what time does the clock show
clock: 7:37:10
